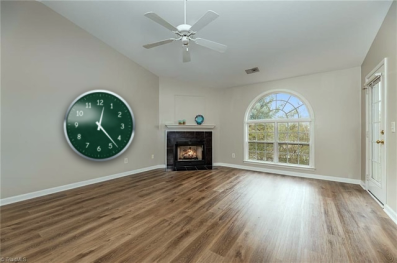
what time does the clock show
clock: 12:23
